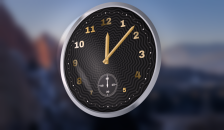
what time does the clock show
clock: 12:08
